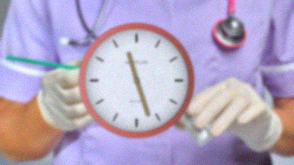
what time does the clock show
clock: 11:27
